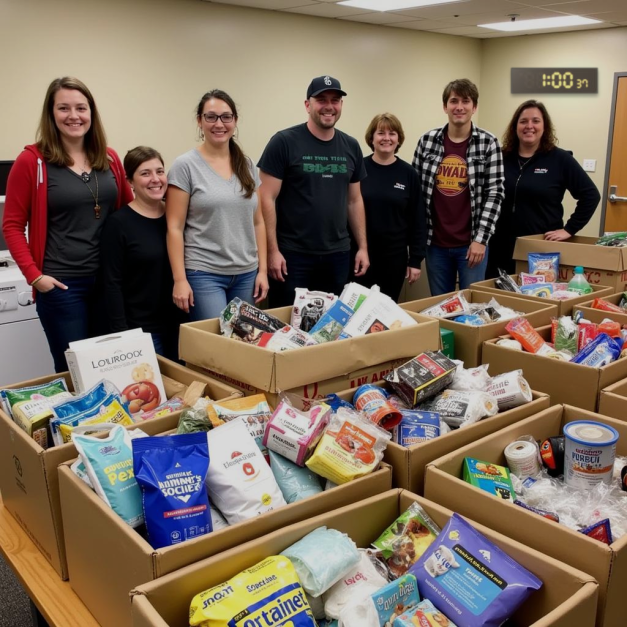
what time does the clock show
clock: 1:00:37
